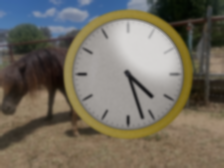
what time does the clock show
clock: 4:27
